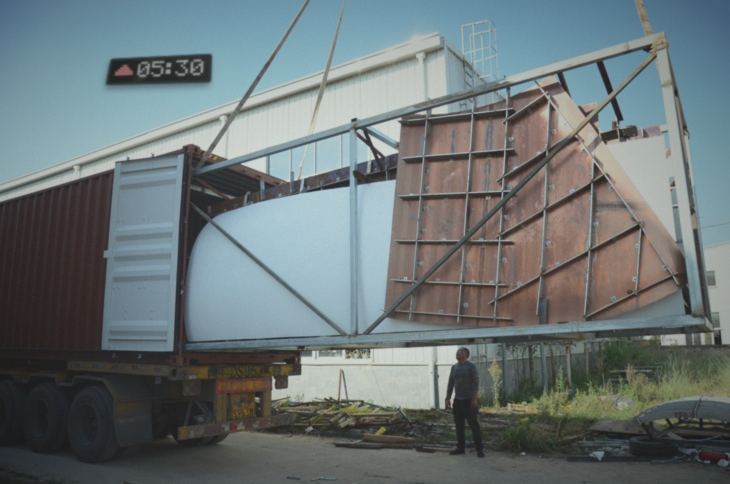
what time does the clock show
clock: 5:30
